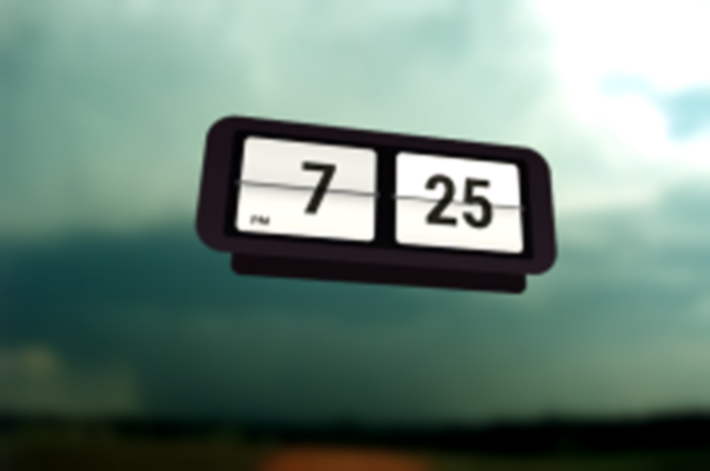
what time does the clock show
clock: 7:25
